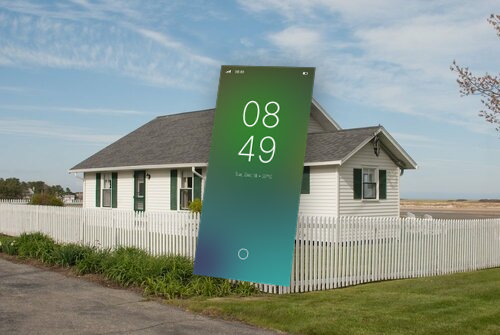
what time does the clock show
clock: 8:49
